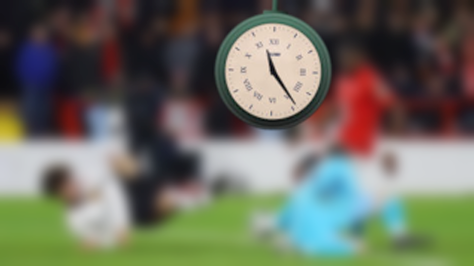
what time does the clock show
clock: 11:24
